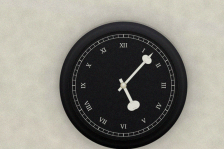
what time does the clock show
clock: 5:07
